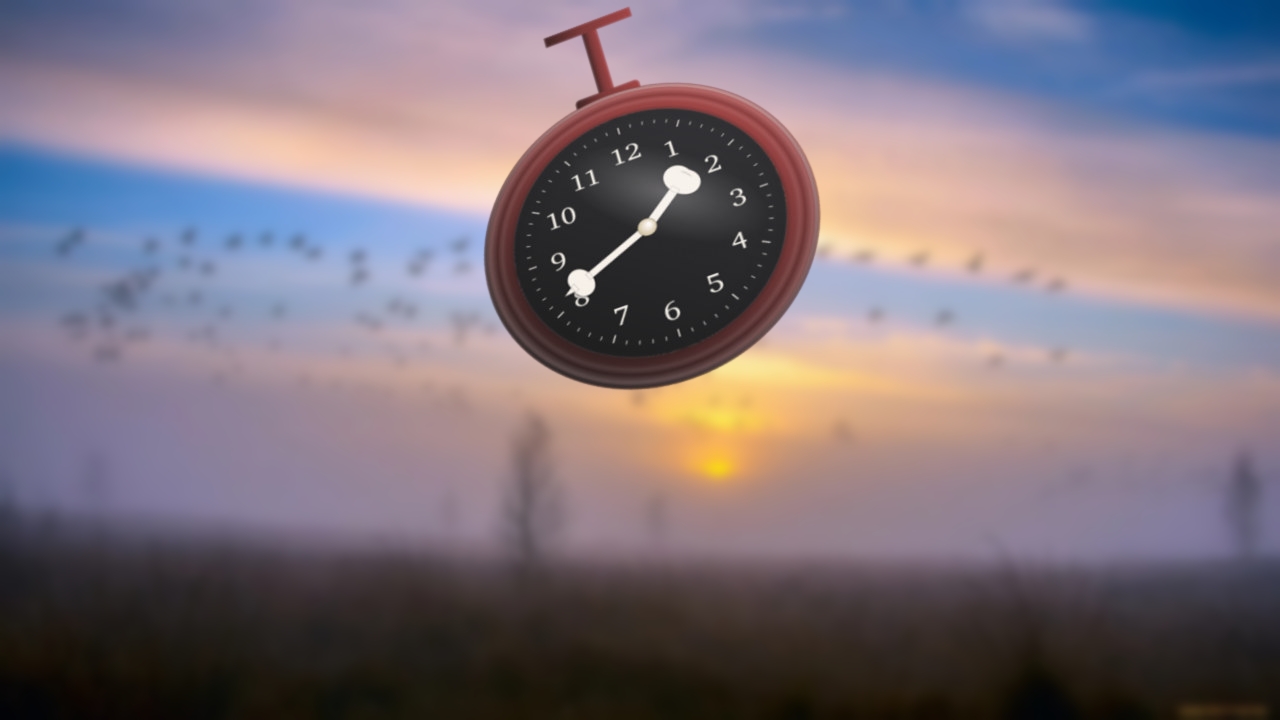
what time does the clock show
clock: 1:41
